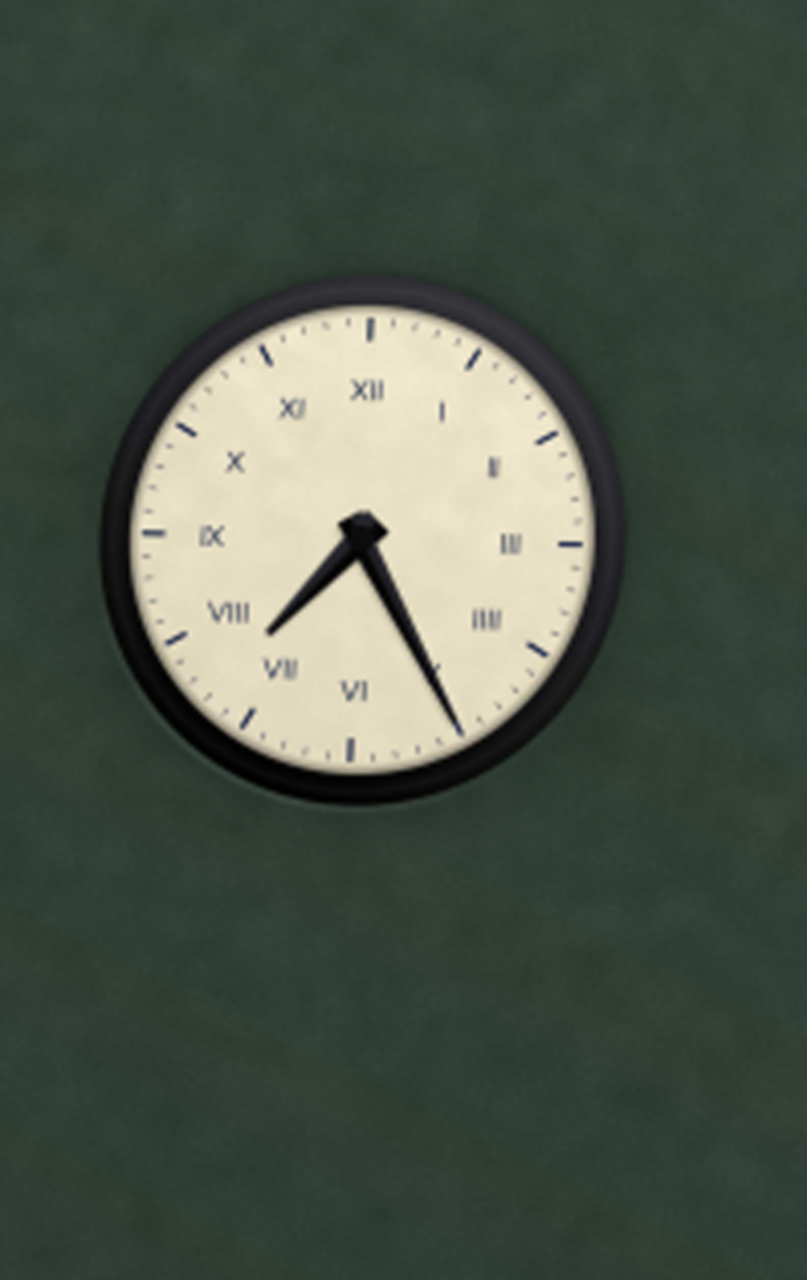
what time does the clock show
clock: 7:25
